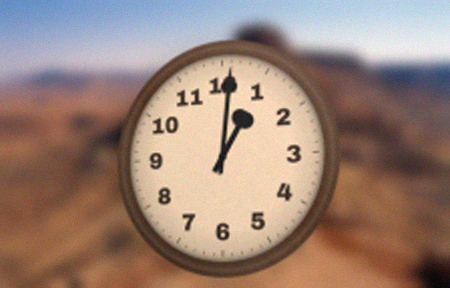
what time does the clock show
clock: 1:01
